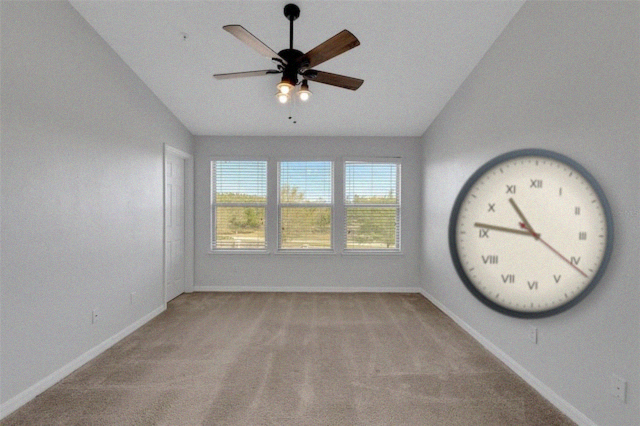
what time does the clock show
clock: 10:46:21
